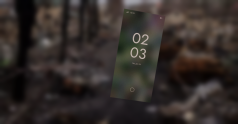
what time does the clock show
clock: 2:03
